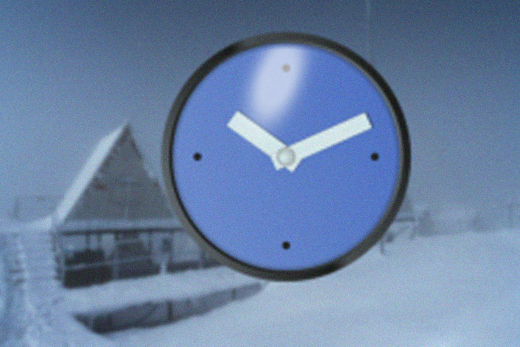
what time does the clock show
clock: 10:11
